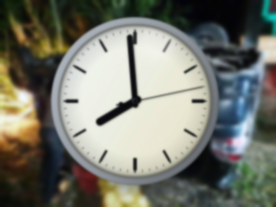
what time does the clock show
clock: 7:59:13
